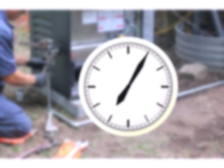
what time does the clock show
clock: 7:05
